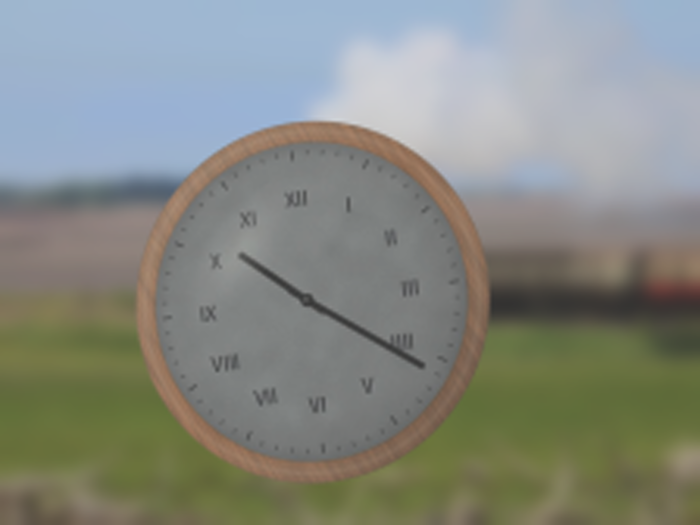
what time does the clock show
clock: 10:21
